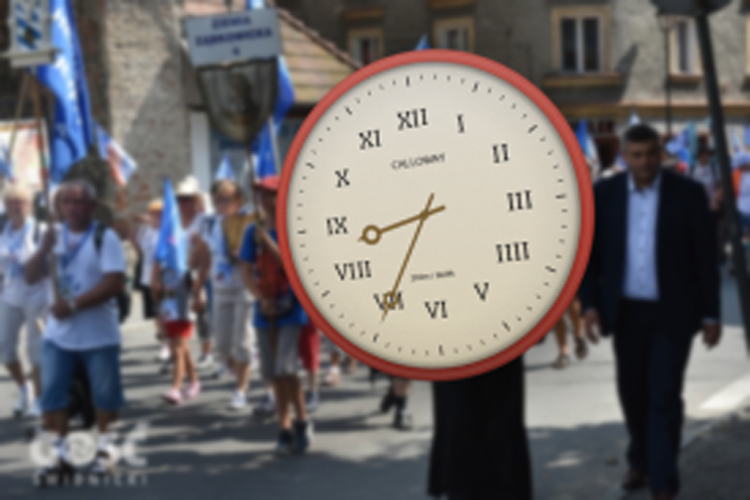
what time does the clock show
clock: 8:35
